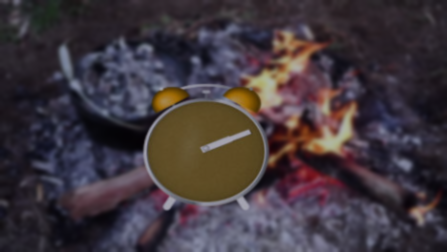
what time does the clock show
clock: 2:11
